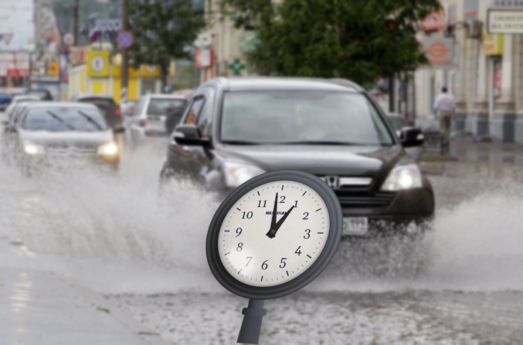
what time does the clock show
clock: 12:59
